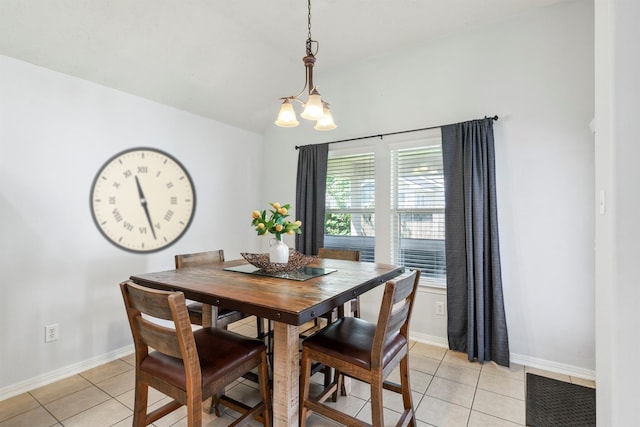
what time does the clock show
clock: 11:27
